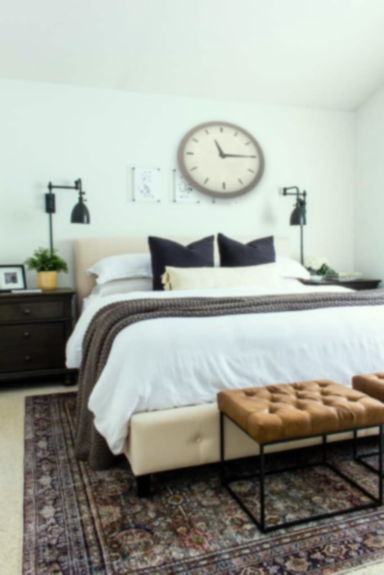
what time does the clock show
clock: 11:15
